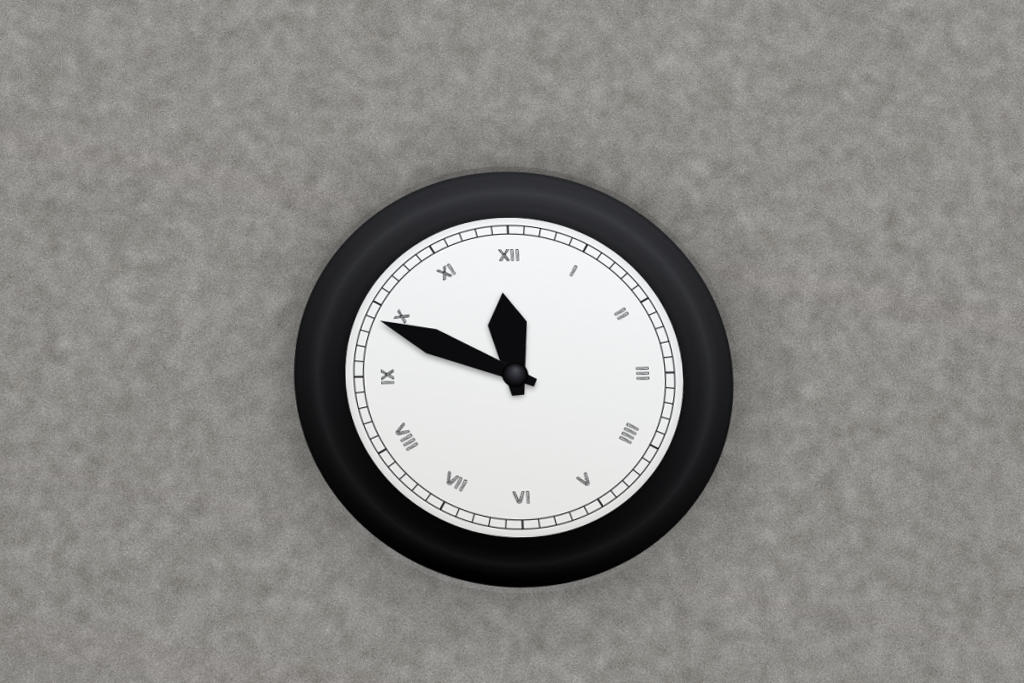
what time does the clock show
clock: 11:49
